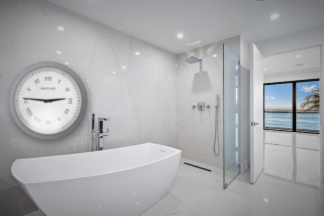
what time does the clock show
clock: 2:46
